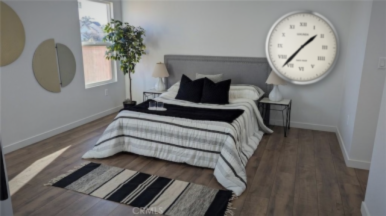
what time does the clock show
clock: 1:37
